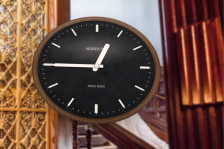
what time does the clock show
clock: 12:45
